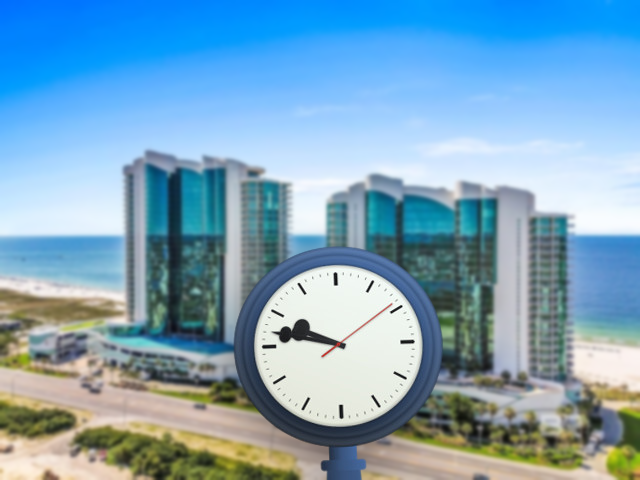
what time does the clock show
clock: 9:47:09
